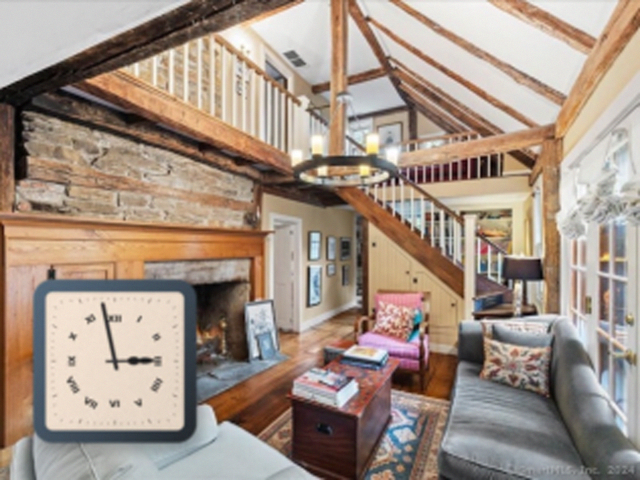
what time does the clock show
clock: 2:58
